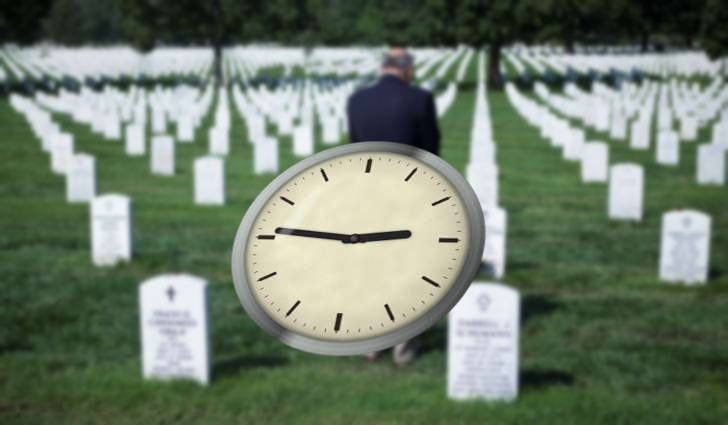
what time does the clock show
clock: 2:46
